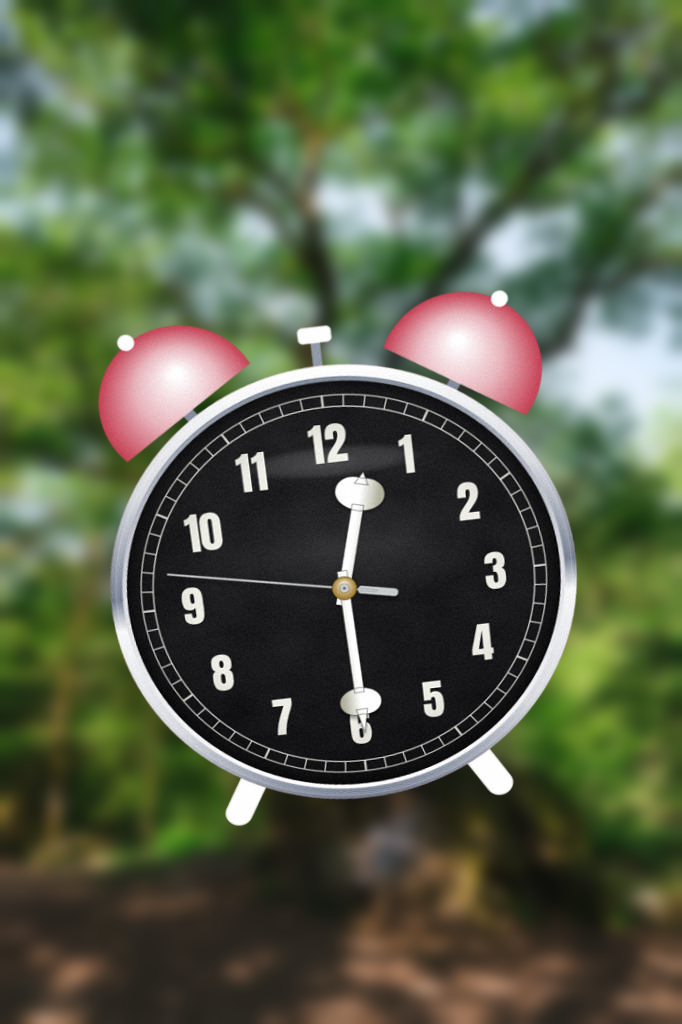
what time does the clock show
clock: 12:29:47
